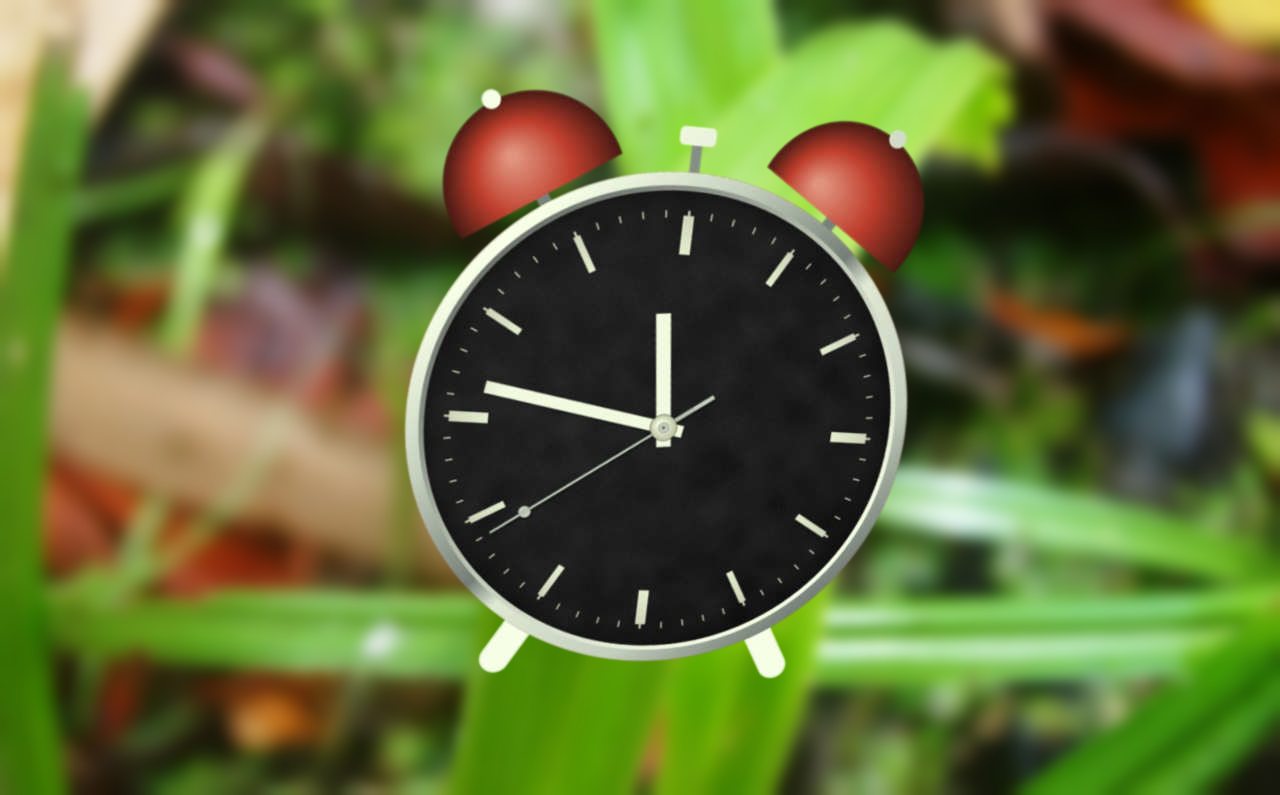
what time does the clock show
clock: 11:46:39
